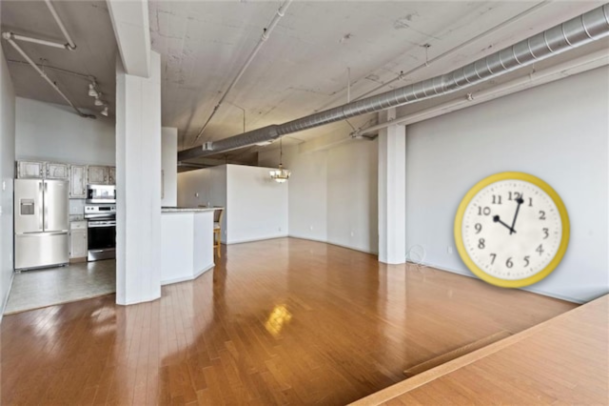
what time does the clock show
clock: 10:02
